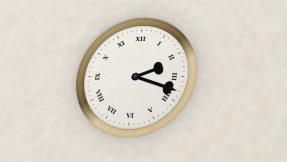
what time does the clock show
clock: 2:18
